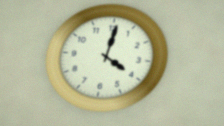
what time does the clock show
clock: 4:01
